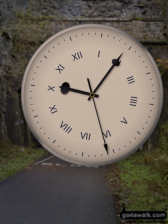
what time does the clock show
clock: 10:09:31
